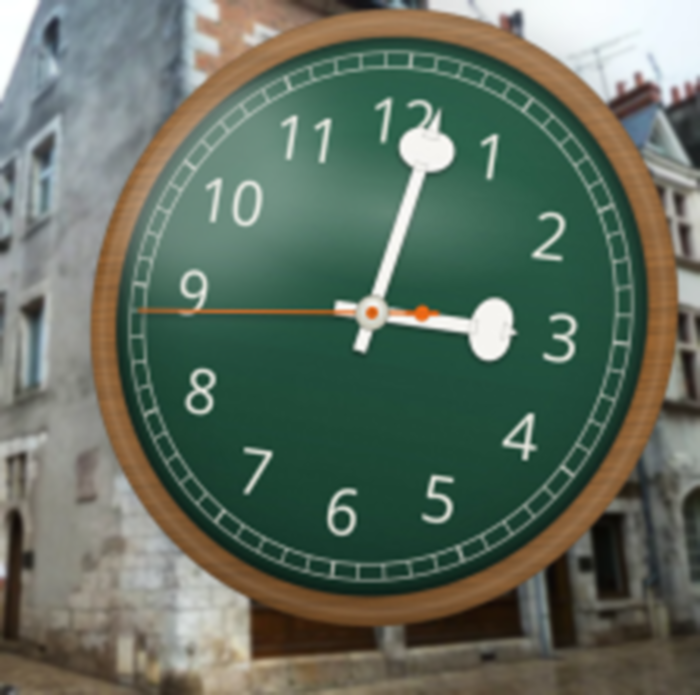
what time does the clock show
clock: 3:01:44
